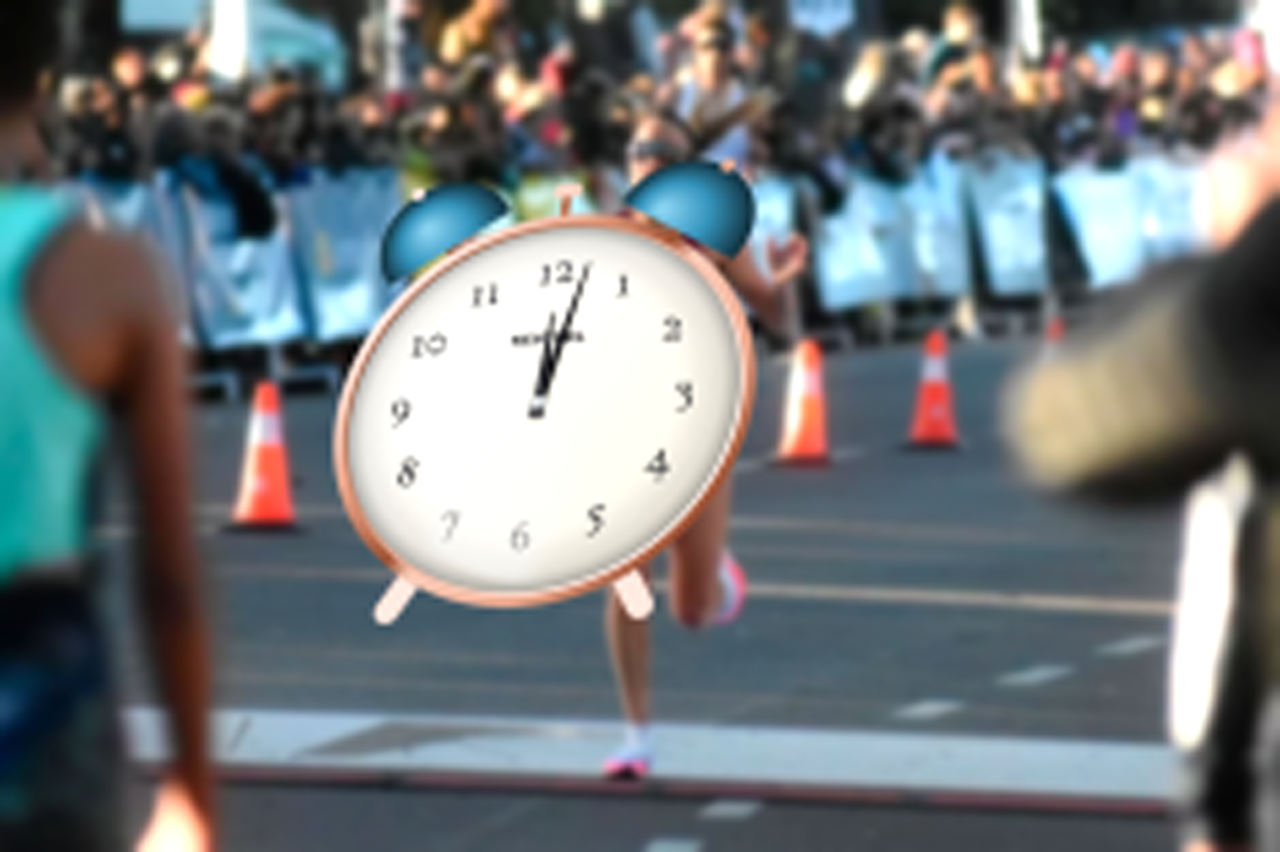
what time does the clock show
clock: 12:02
